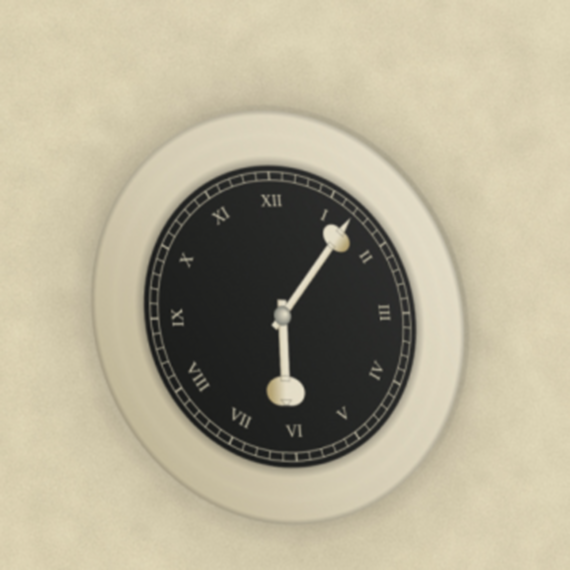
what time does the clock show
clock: 6:07
